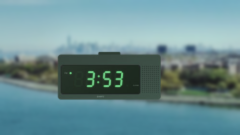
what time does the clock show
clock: 3:53
